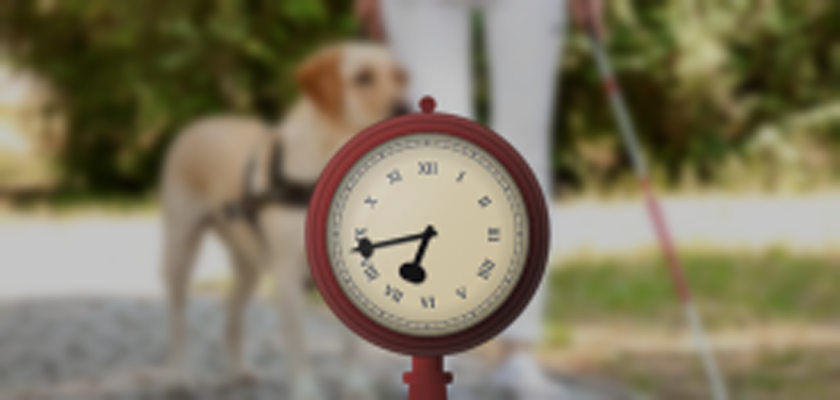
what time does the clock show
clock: 6:43
